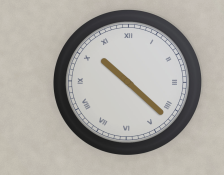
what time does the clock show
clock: 10:22
